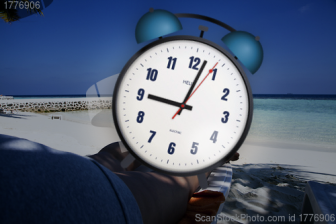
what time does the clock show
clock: 9:02:04
